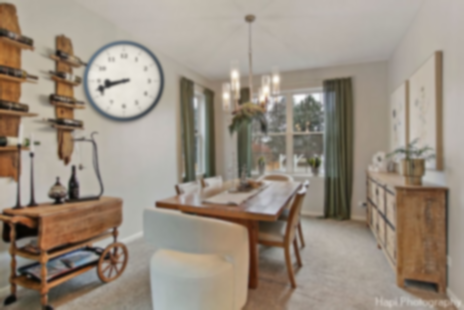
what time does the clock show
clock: 8:42
